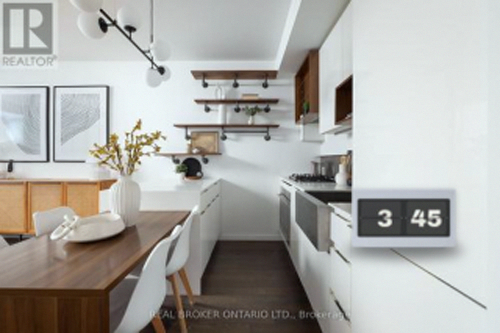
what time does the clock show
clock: 3:45
